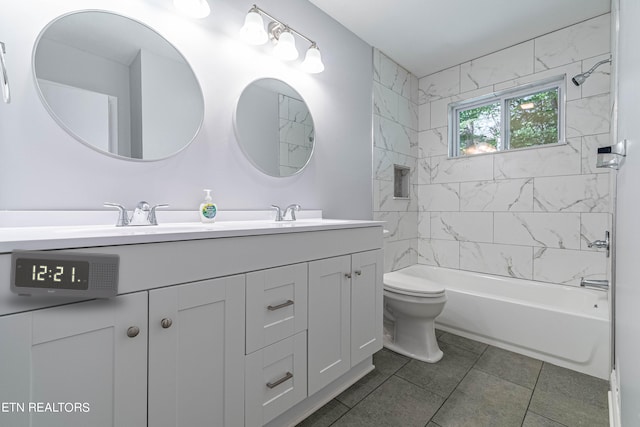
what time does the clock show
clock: 12:21
